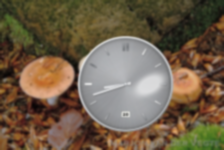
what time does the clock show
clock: 8:42
